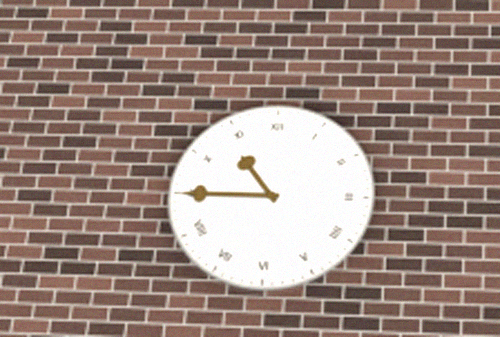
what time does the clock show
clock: 10:45
